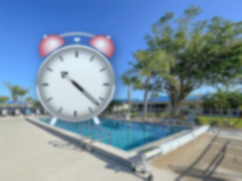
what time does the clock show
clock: 10:22
